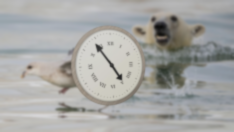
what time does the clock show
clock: 4:54
